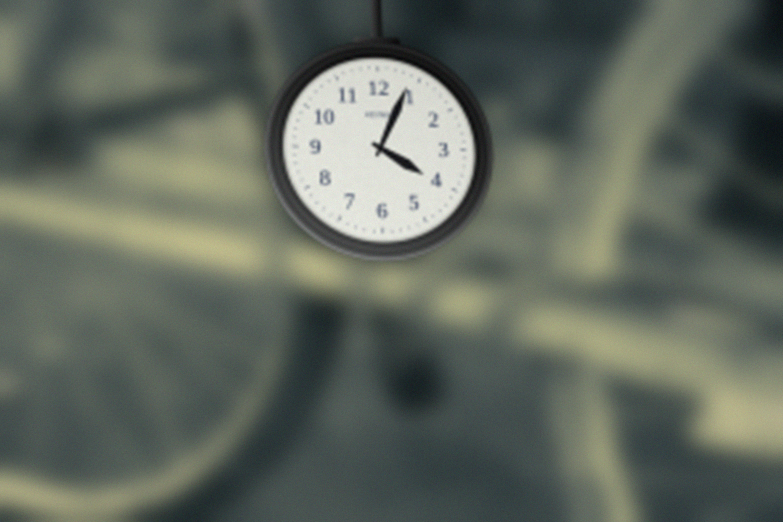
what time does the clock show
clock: 4:04
